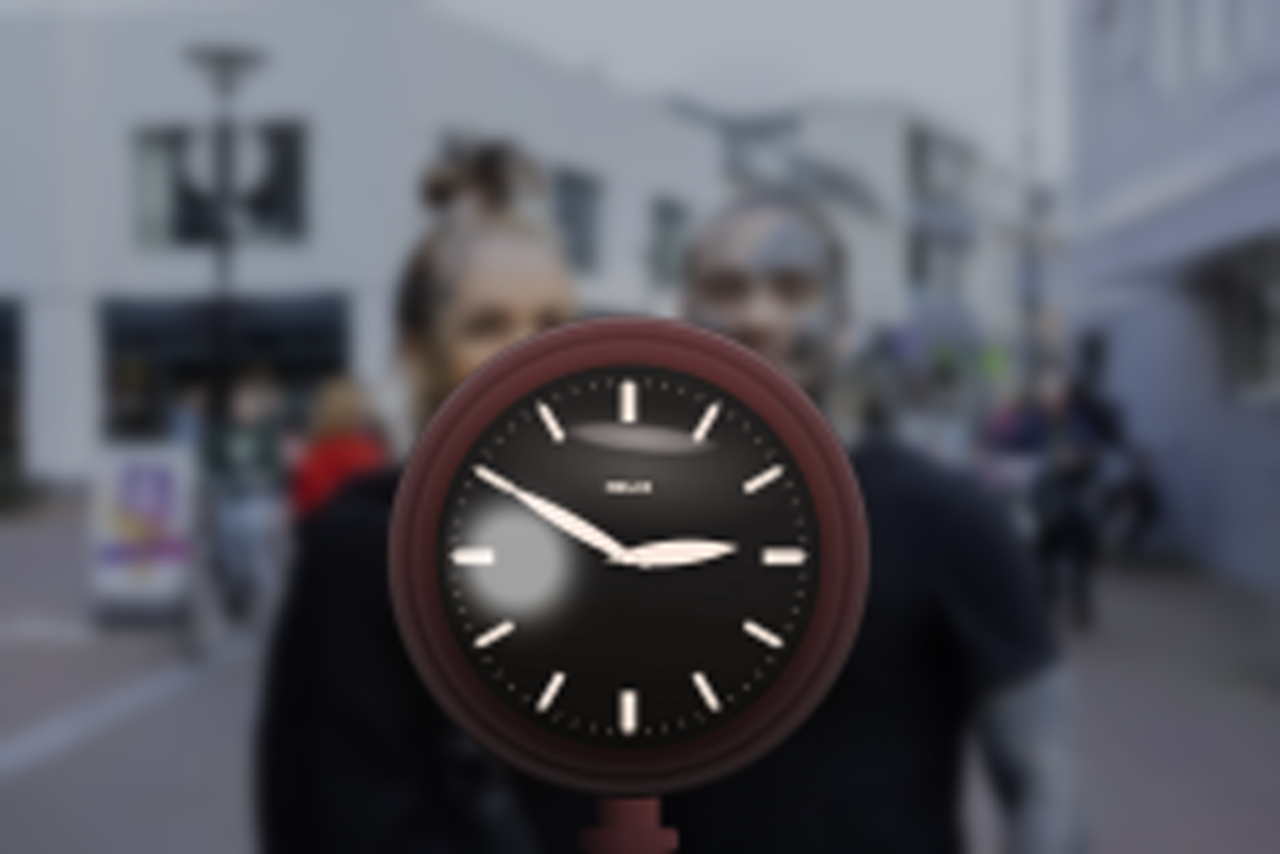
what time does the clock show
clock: 2:50
